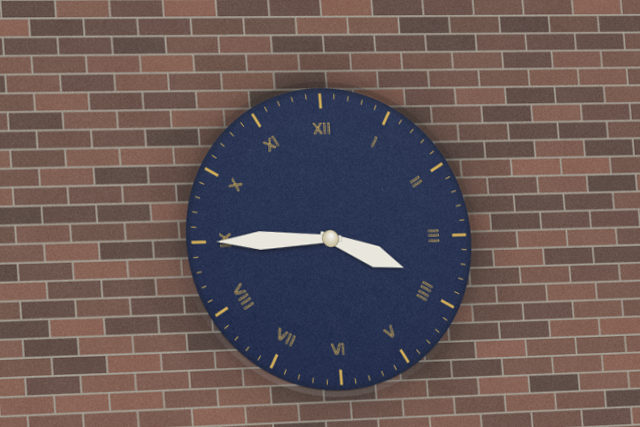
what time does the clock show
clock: 3:45
